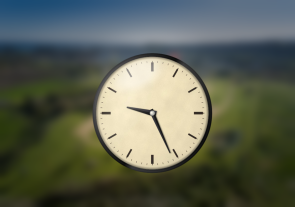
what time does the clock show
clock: 9:26
